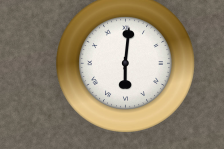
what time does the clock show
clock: 6:01
